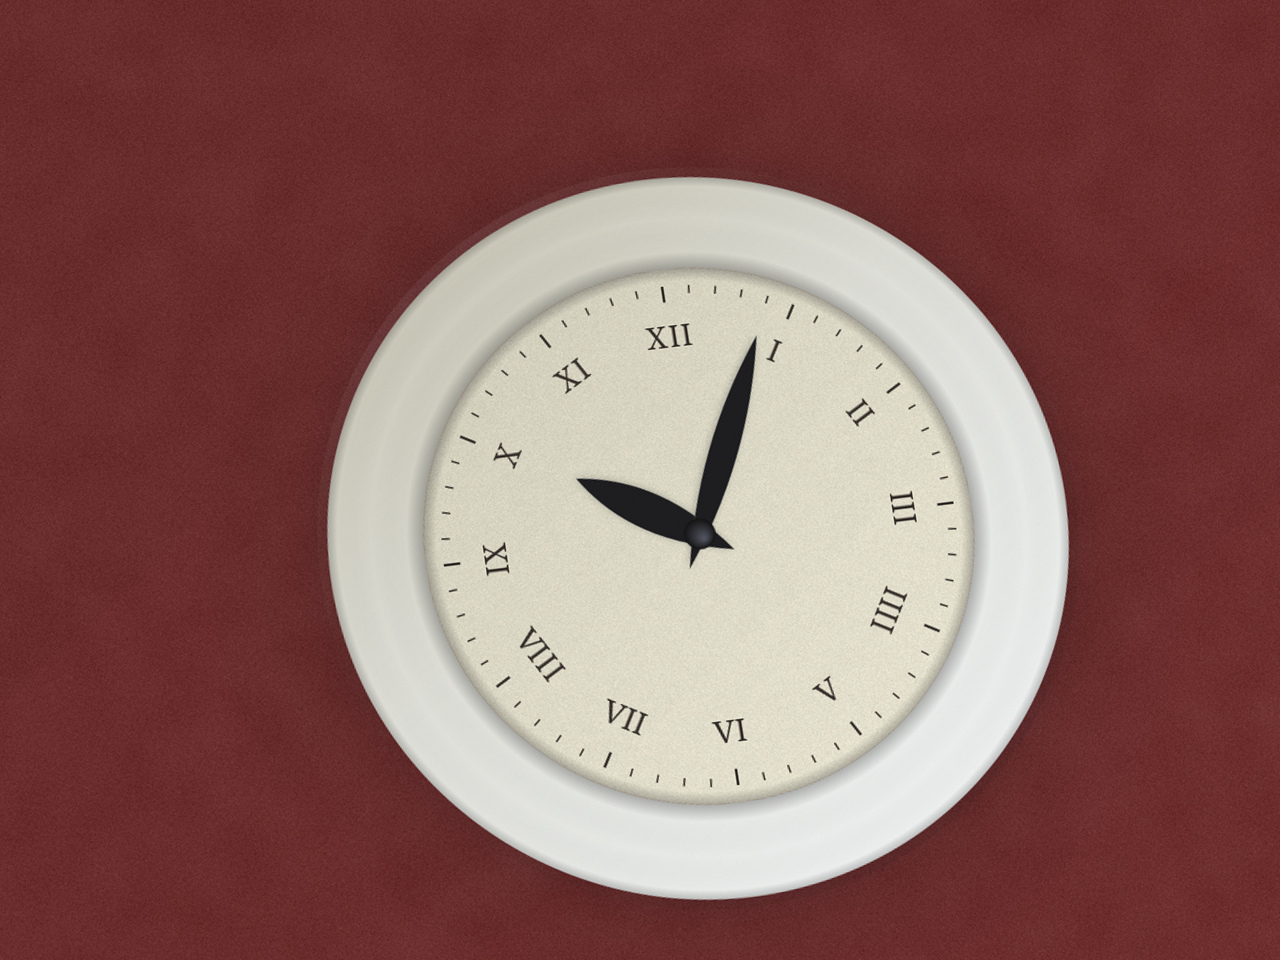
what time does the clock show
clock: 10:04
